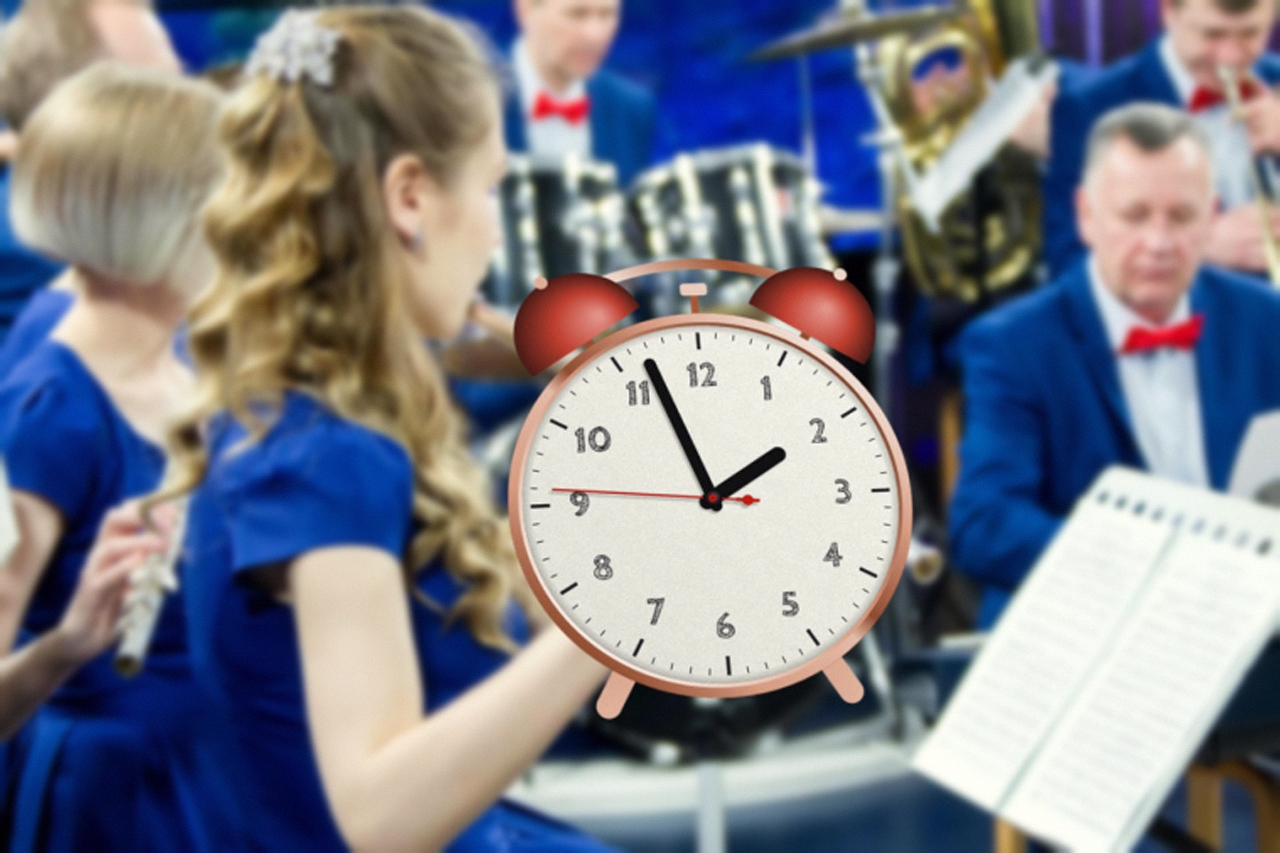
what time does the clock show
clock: 1:56:46
